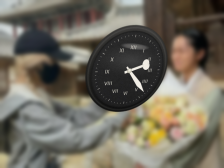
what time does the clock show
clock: 2:23
